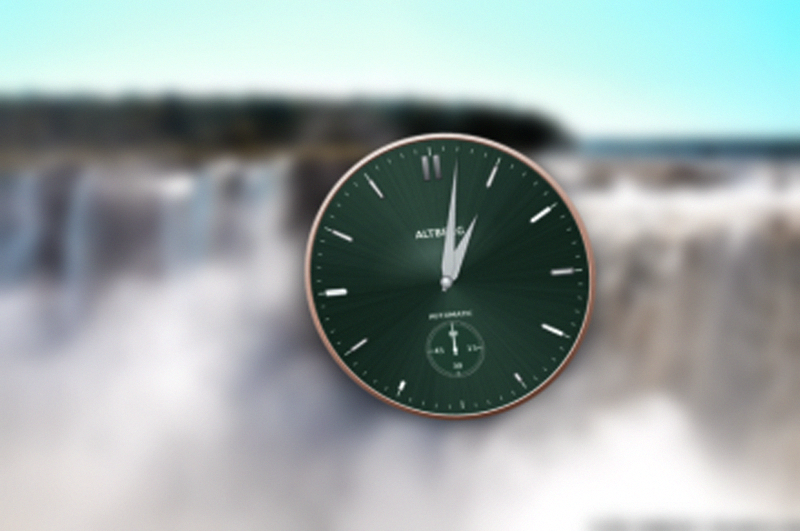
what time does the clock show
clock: 1:02
